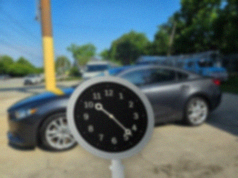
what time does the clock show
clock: 10:23
